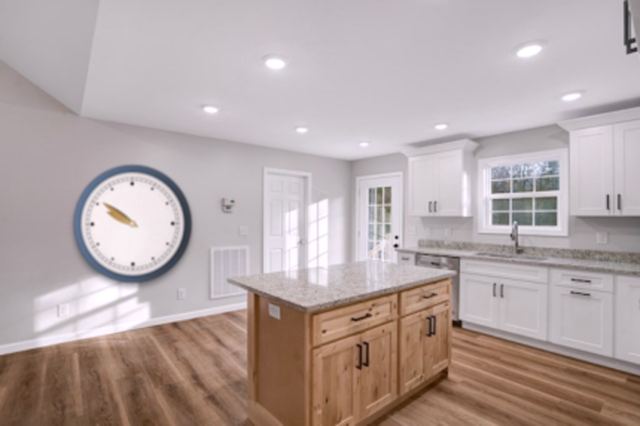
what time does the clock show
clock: 9:51
